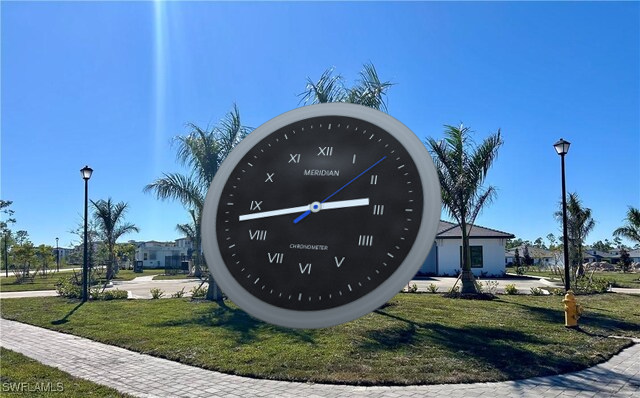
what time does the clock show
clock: 2:43:08
